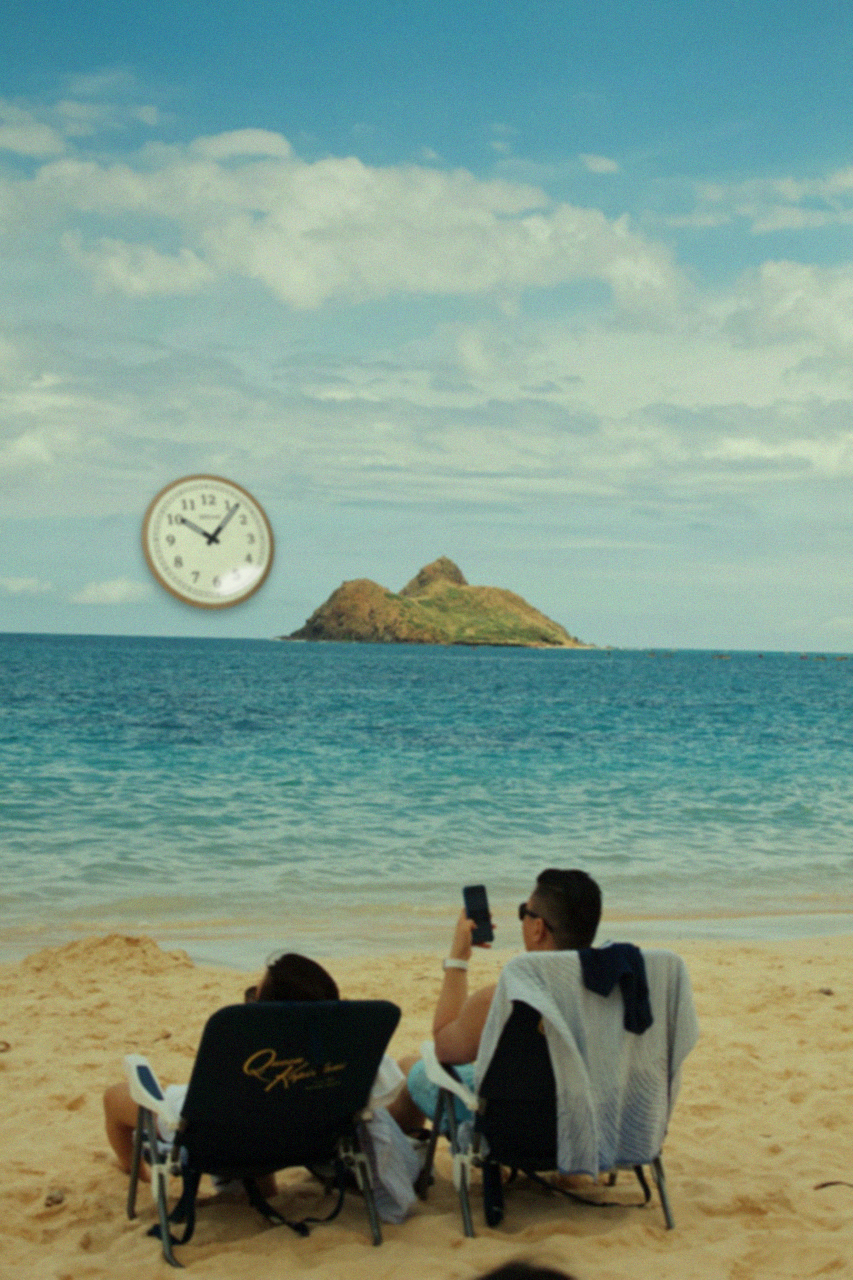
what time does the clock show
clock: 10:07
